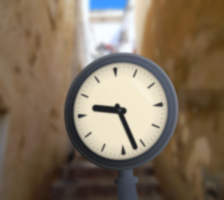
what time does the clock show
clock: 9:27
